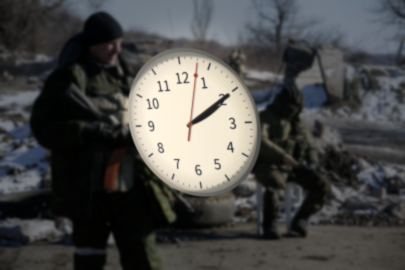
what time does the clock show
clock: 2:10:03
